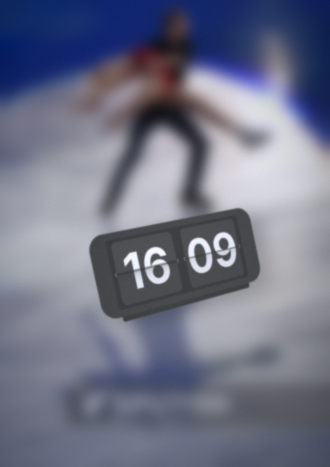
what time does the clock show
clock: 16:09
